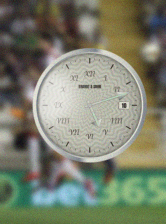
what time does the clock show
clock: 5:12
